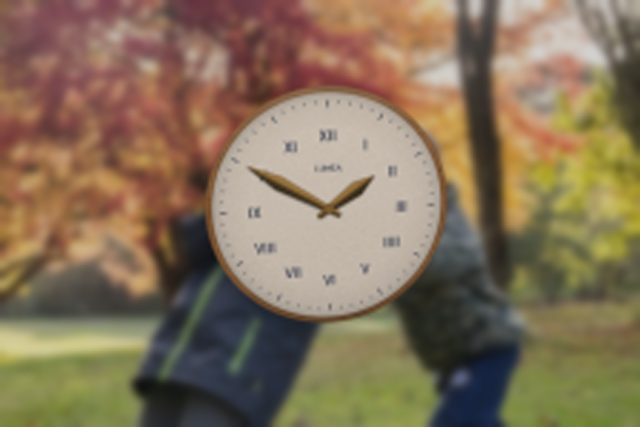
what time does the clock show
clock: 1:50
